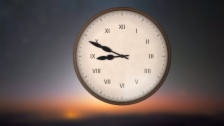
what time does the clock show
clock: 8:49
